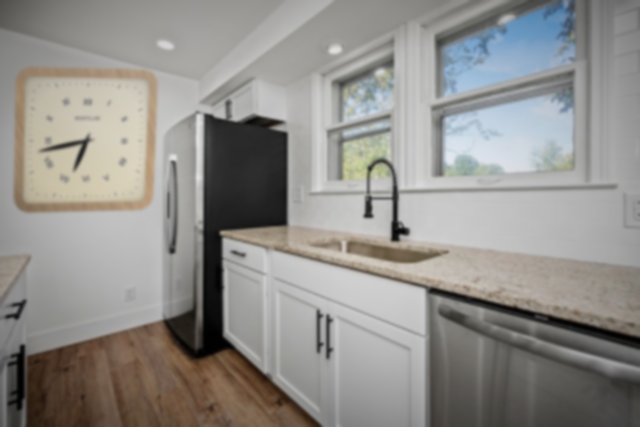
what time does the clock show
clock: 6:43
